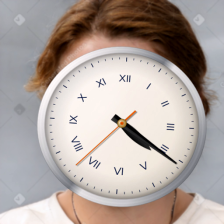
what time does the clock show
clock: 4:20:37
